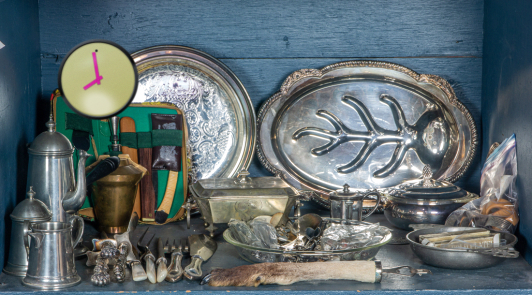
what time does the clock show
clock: 7:59
